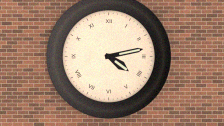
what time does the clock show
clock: 4:13
